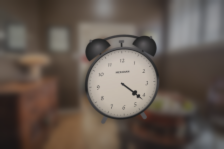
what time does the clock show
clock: 4:22
